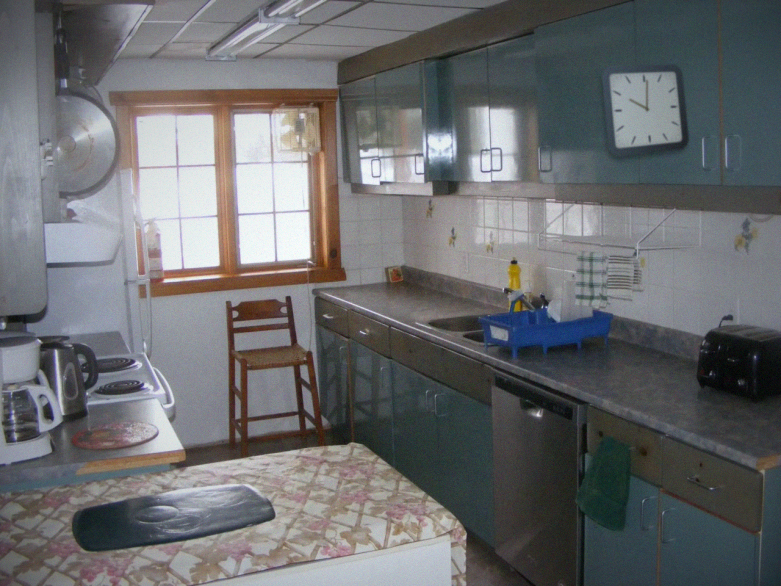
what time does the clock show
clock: 10:01
